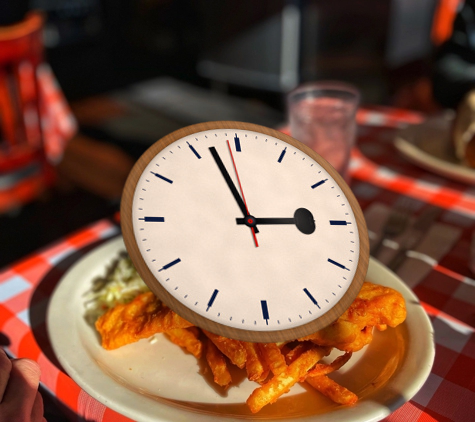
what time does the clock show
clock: 2:56:59
